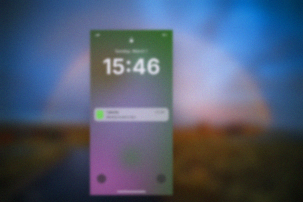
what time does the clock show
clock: 15:46
